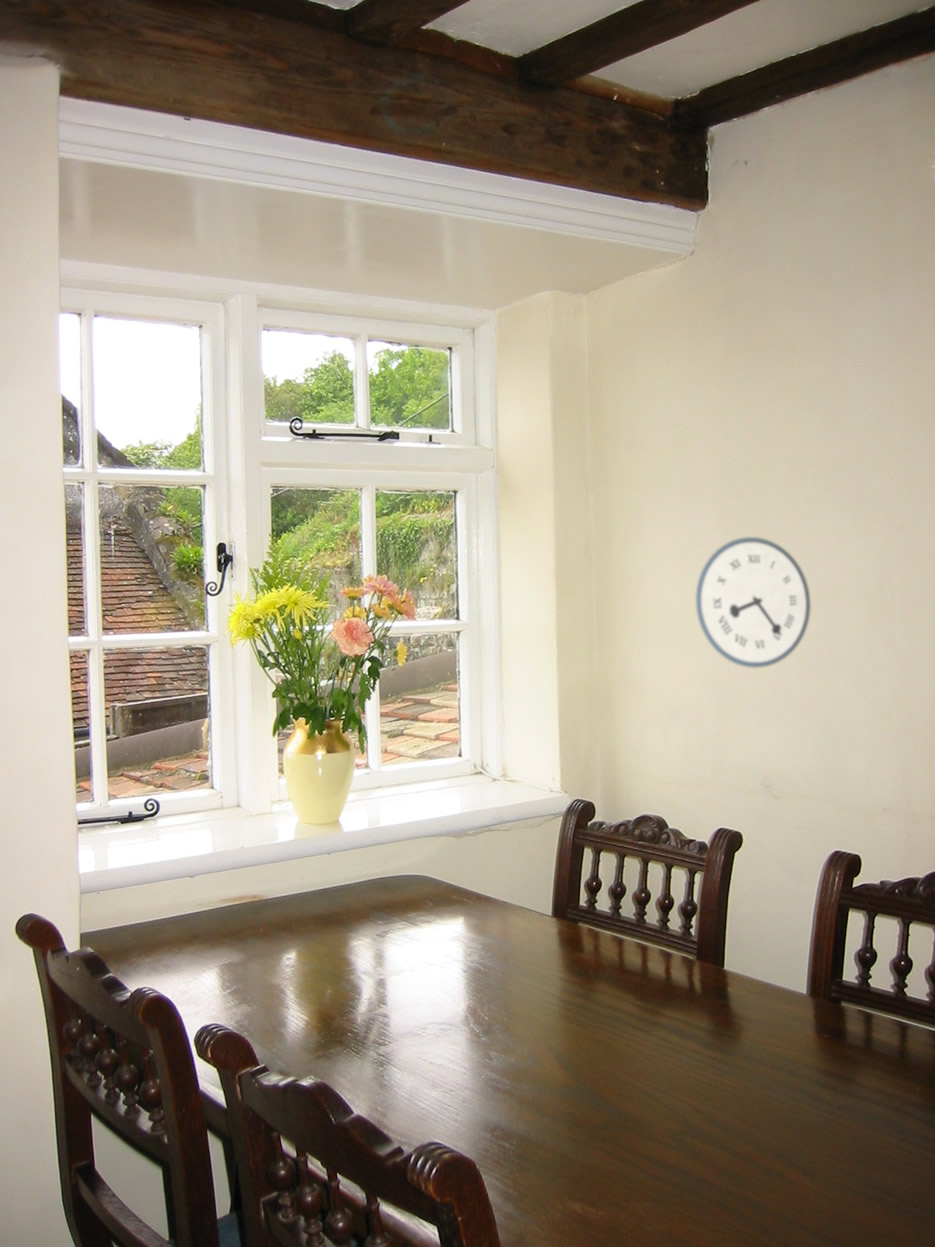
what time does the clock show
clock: 8:24
